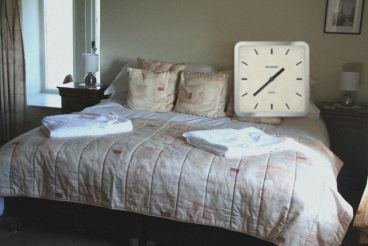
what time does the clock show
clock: 1:38
